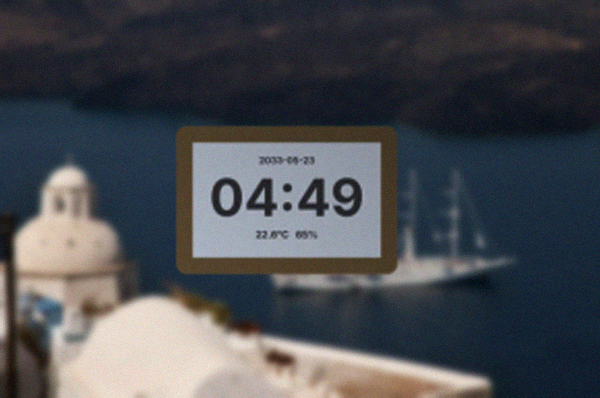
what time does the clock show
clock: 4:49
